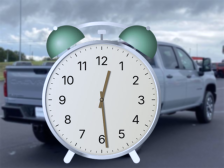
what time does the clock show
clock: 12:29
